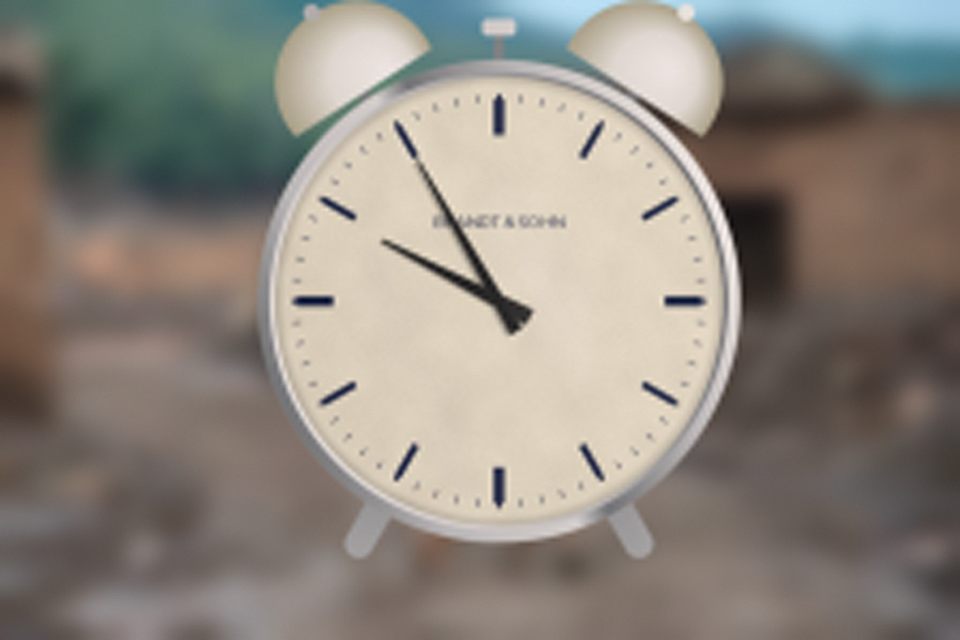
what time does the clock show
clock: 9:55
